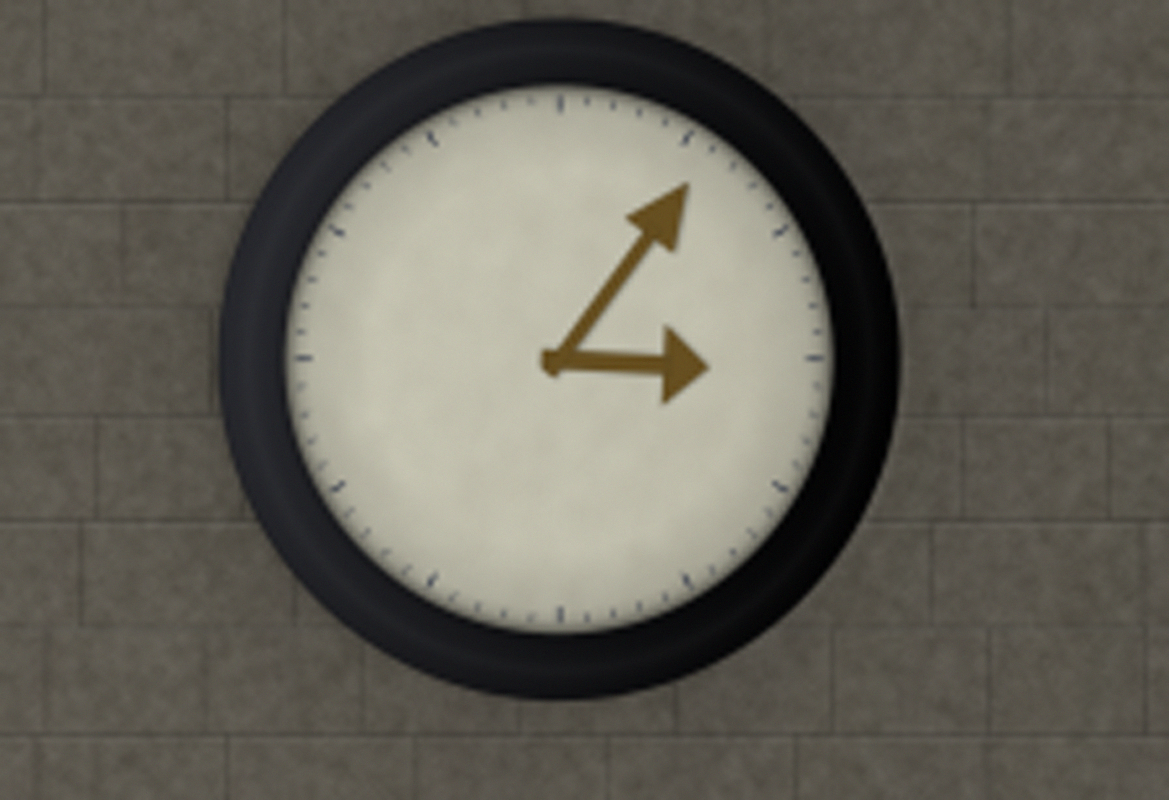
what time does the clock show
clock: 3:06
